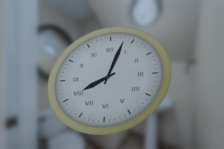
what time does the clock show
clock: 8:03
